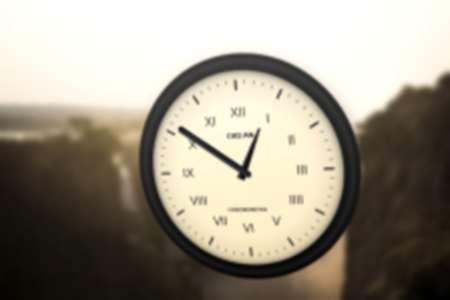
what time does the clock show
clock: 12:51
